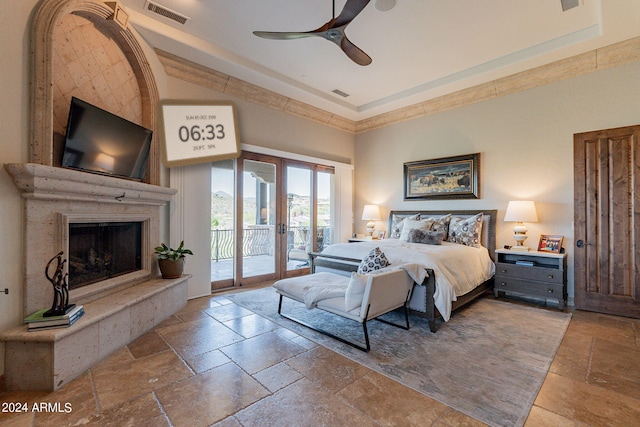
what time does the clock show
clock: 6:33
